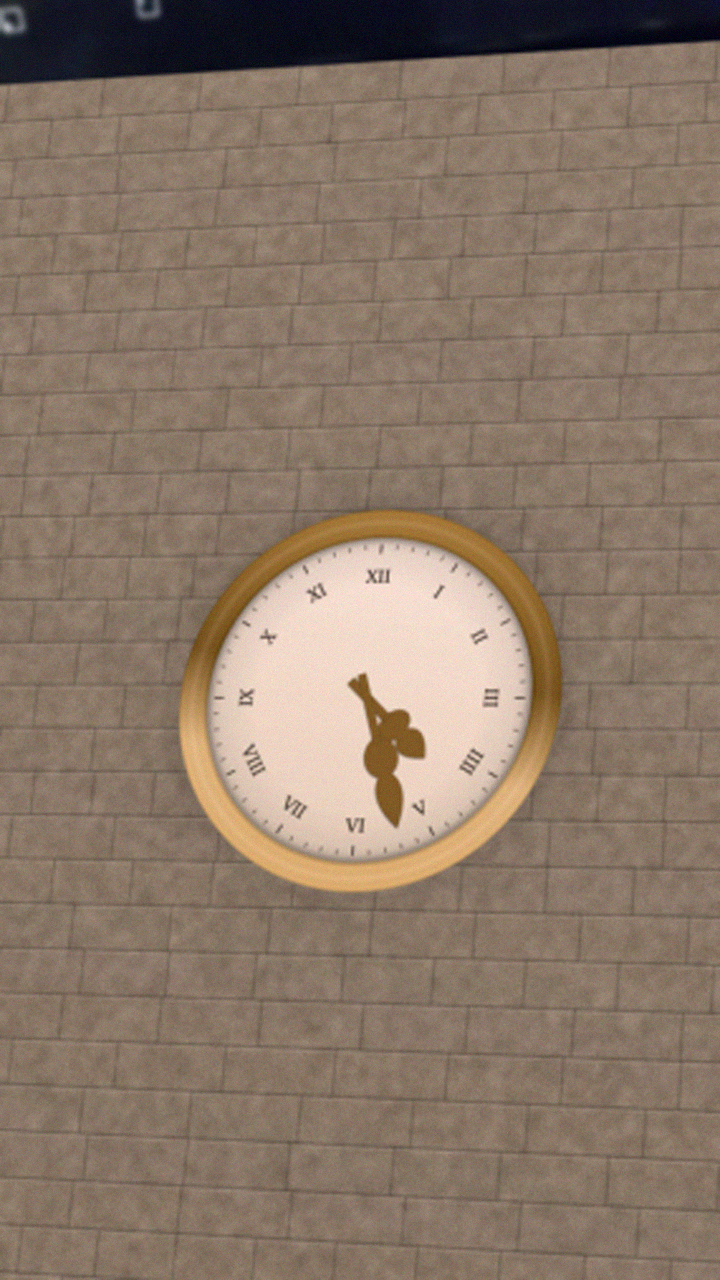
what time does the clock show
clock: 4:27
